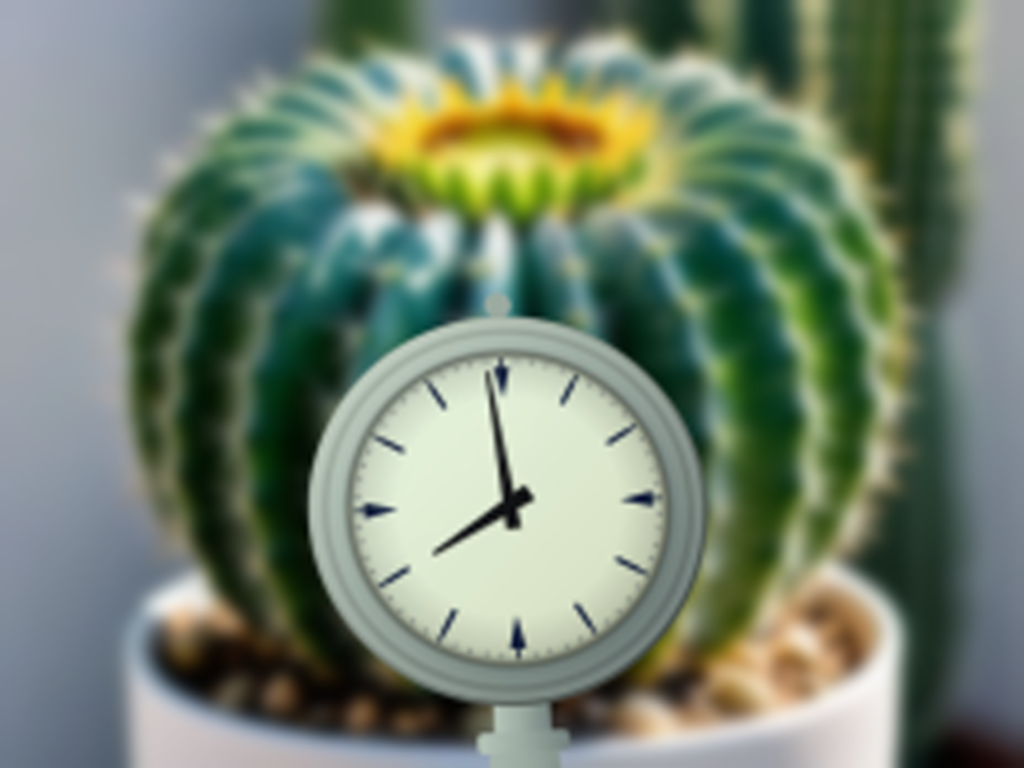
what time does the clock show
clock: 7:59
